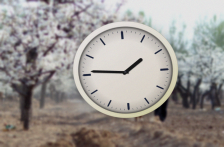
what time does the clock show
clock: 1:46
